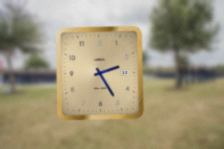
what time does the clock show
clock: 2:25
